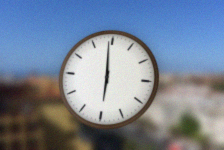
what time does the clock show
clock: 5:59
